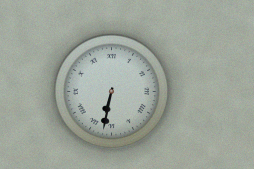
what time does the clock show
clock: 6:32
